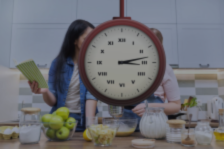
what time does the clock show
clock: 3:13
